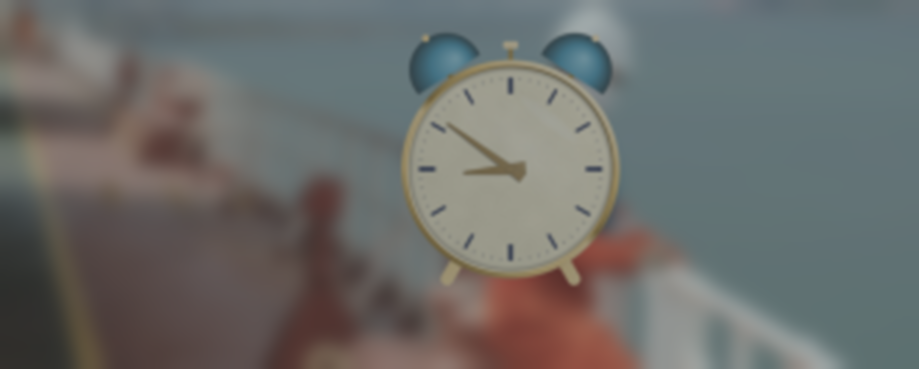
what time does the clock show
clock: 8:51
